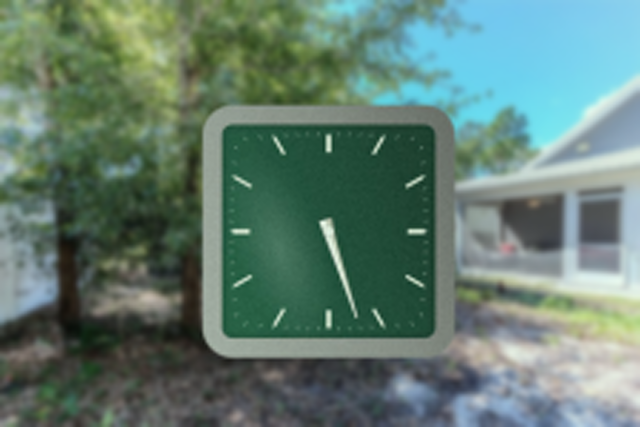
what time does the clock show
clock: 5:27
